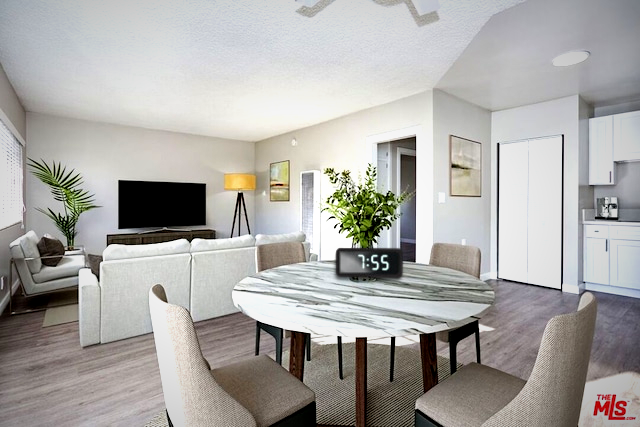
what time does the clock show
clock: 7:55
